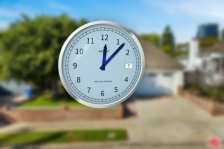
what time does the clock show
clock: 12:07
